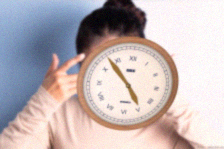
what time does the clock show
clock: 4:53
